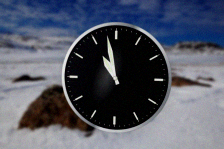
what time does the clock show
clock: 10:58
